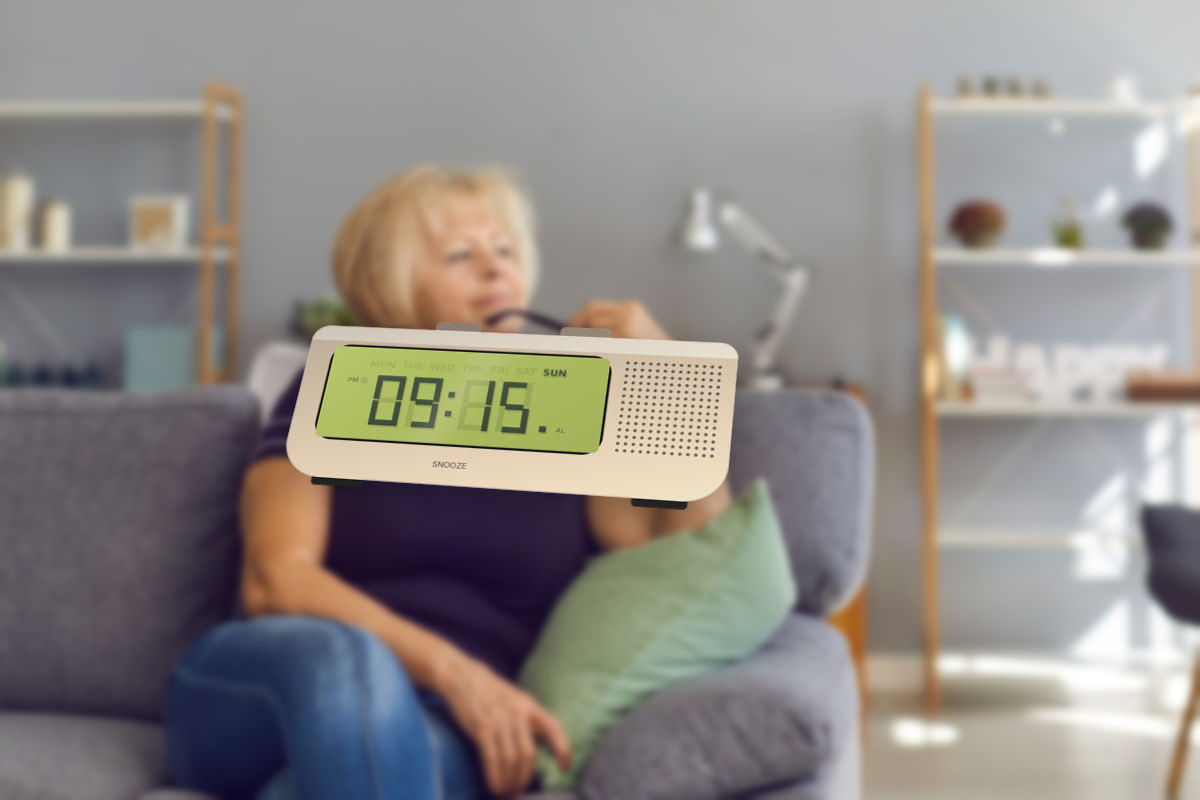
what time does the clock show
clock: 9:15
